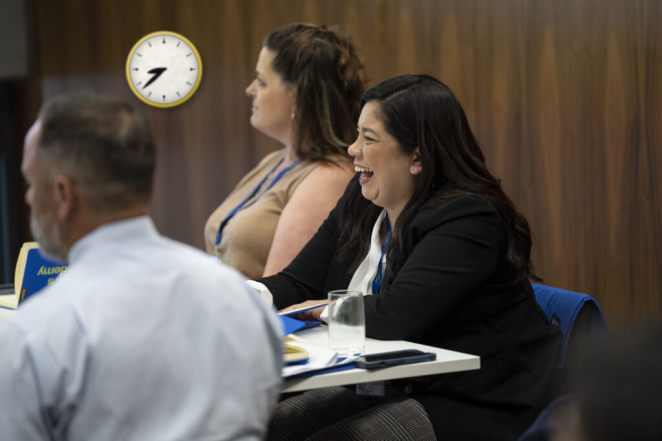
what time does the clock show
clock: 8:38
